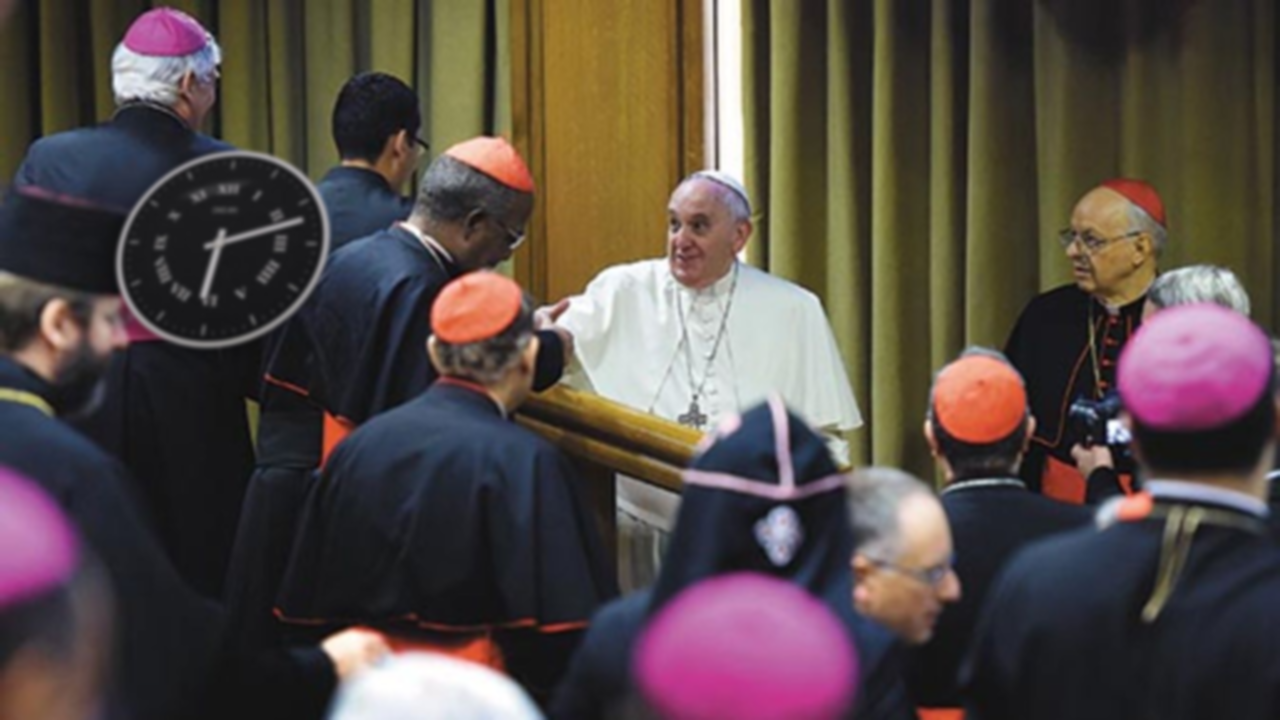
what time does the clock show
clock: 6:12
